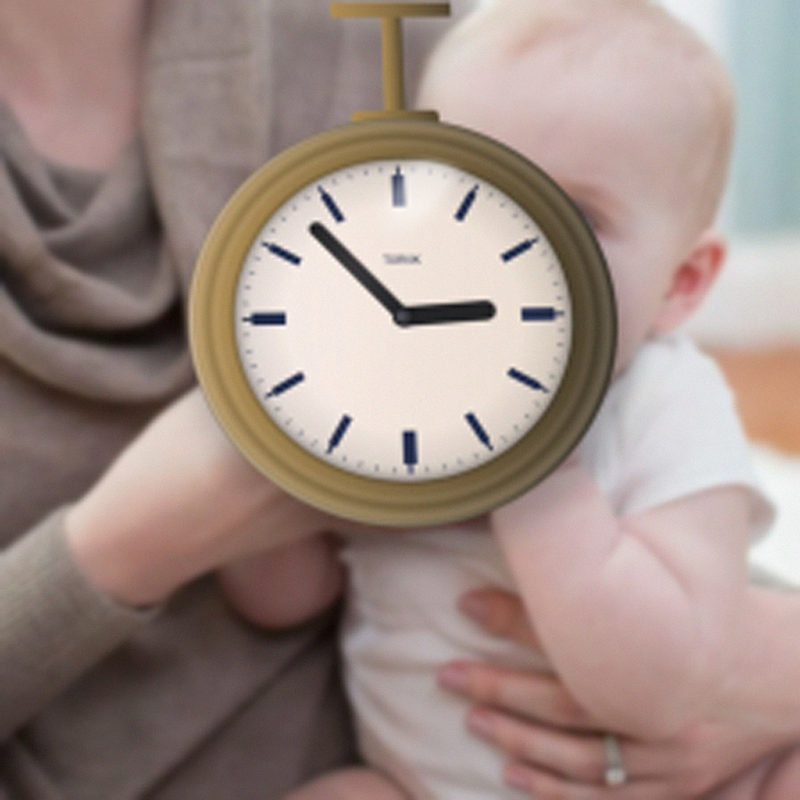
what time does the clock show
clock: 2:53
